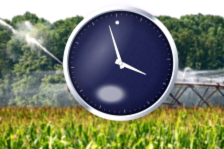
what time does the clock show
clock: 3:58
